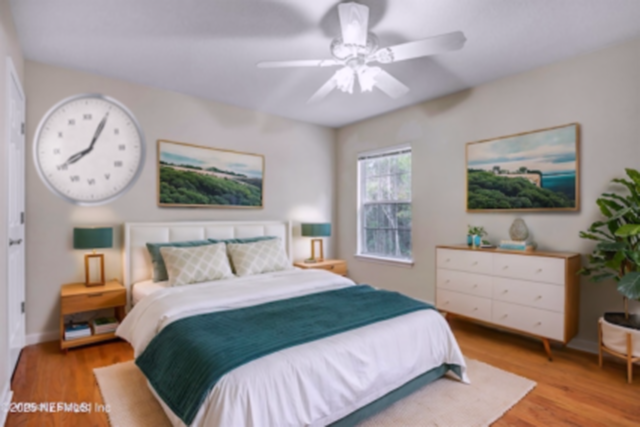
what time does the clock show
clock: 8:05
